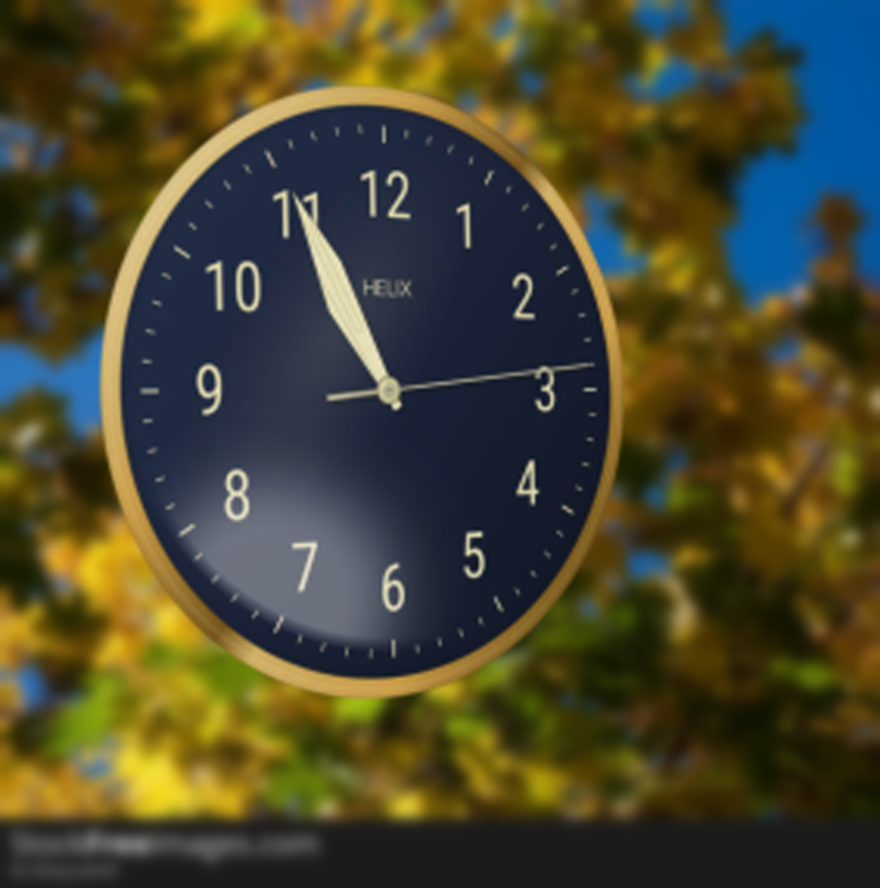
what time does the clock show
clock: 10:55:14
